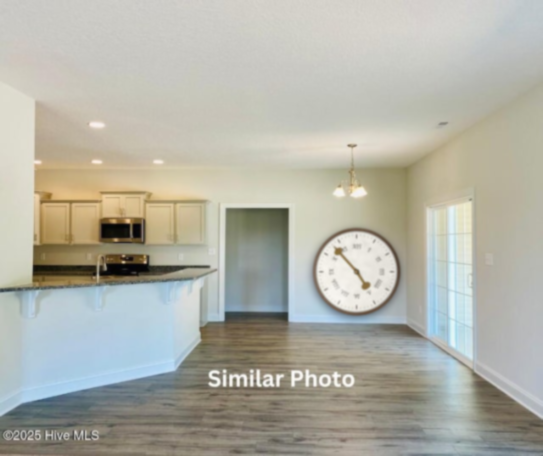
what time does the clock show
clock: 4:53
